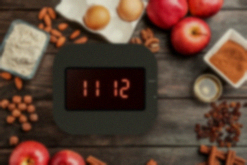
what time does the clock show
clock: 11:12
